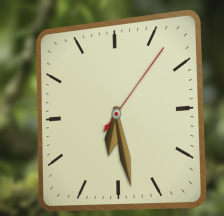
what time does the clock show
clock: 6:28:07
